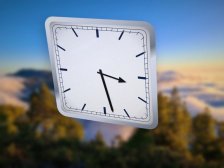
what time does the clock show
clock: 3:28
